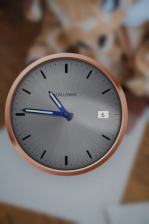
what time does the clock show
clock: 10:46
